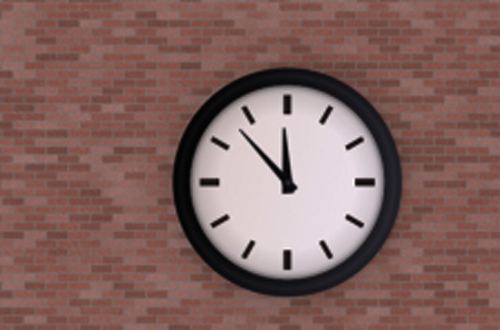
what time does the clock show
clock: 11:53
